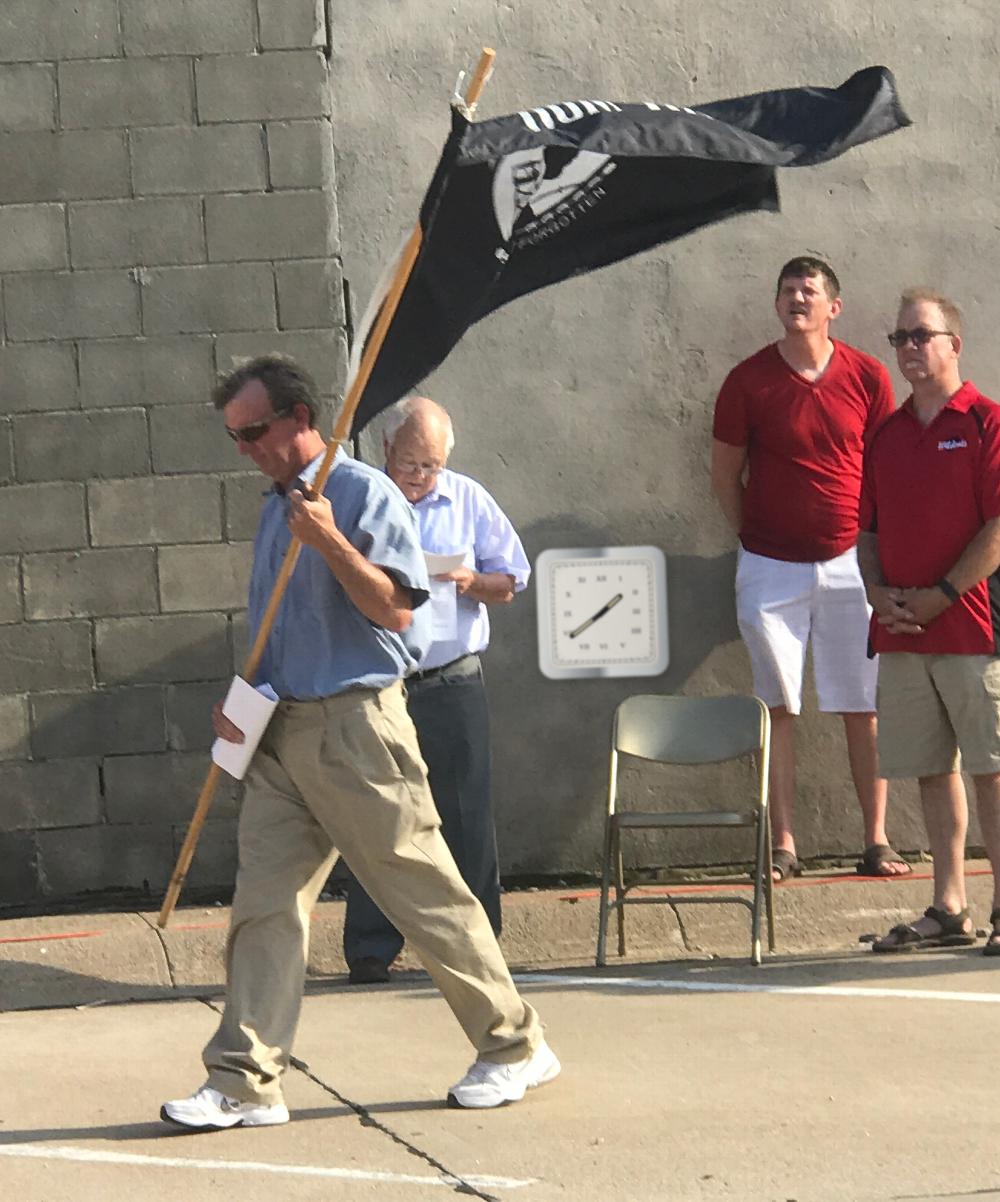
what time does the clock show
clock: 1:39
